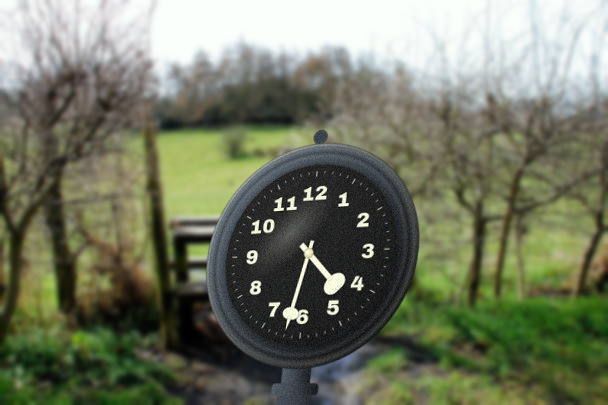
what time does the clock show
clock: 4:32
